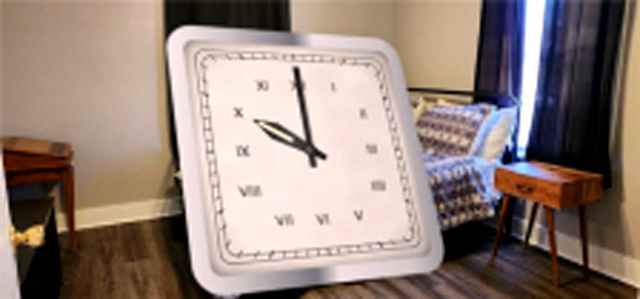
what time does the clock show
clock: 10:00
